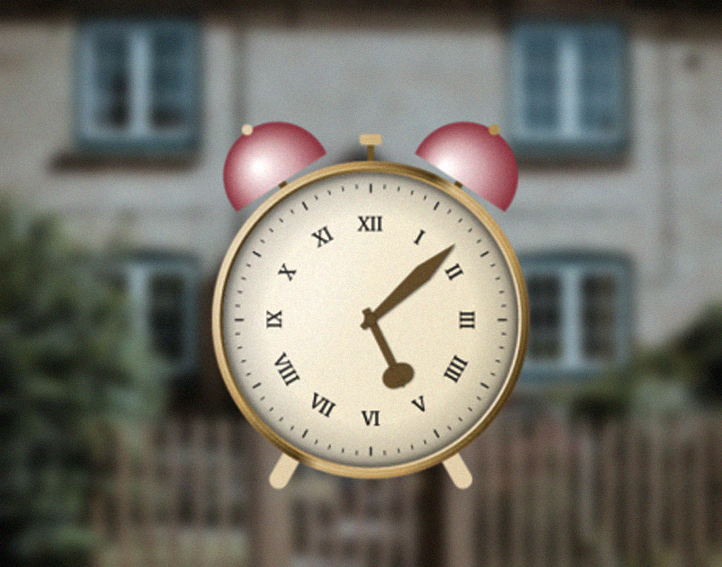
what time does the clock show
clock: 5:08
